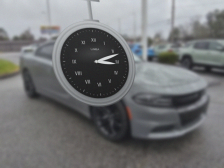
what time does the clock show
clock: 3:12
